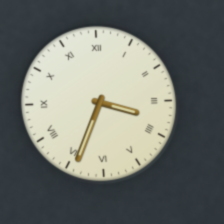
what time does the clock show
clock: 3:34
